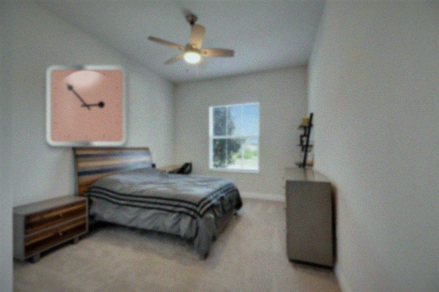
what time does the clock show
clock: 2:53
